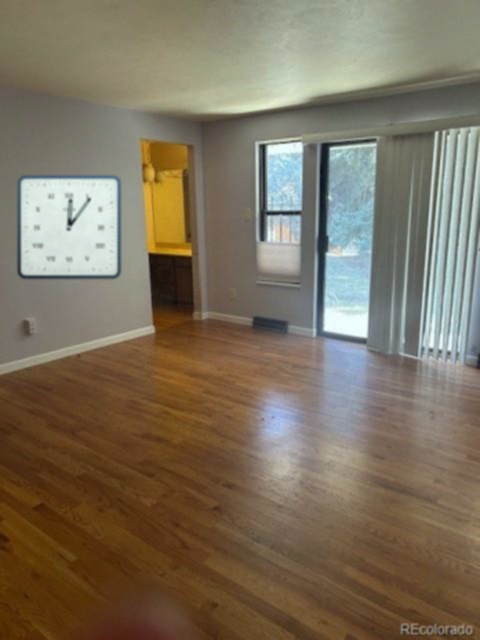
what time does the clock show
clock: 12:06
